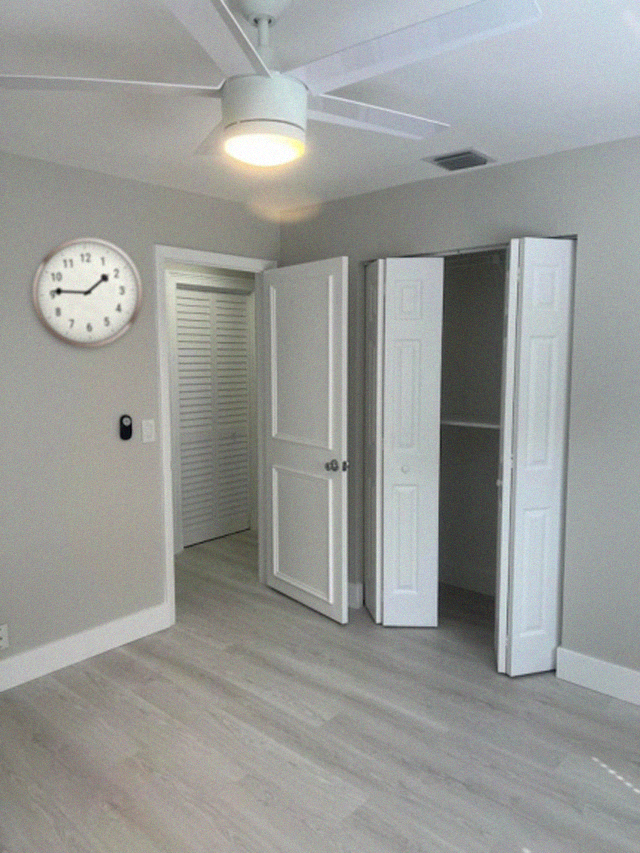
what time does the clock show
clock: 1:46
